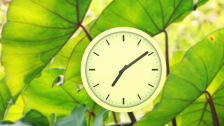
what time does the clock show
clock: 7:09
